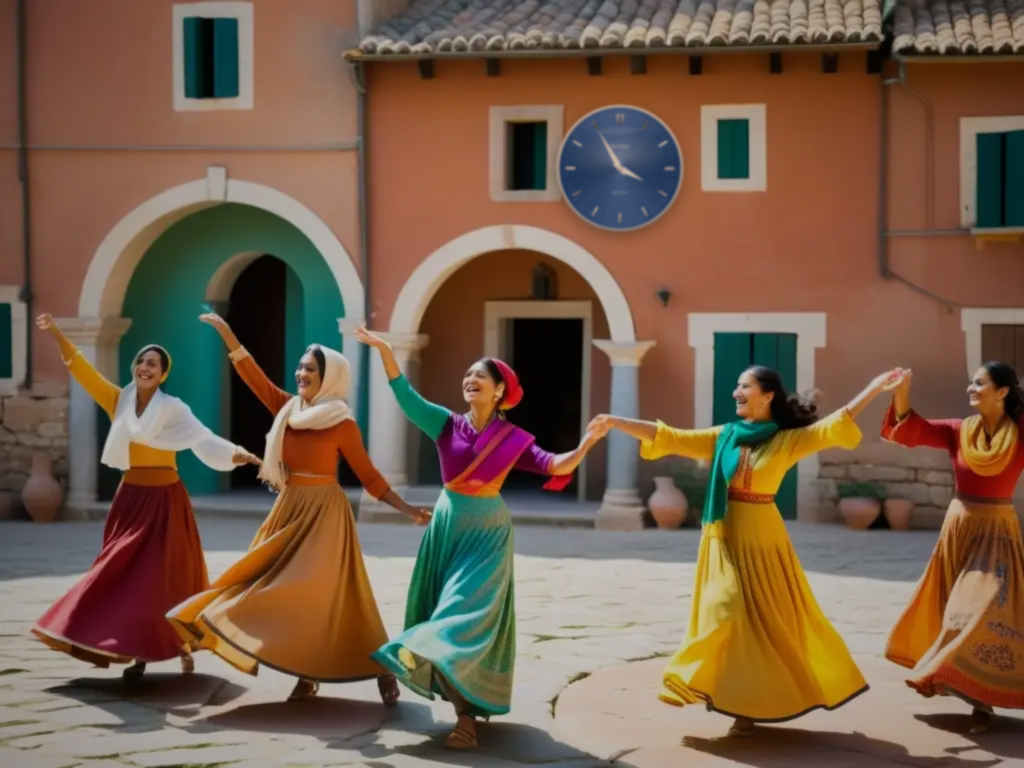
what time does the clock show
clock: 3:55
